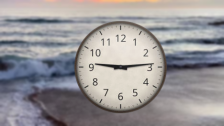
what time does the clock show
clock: 9:14
